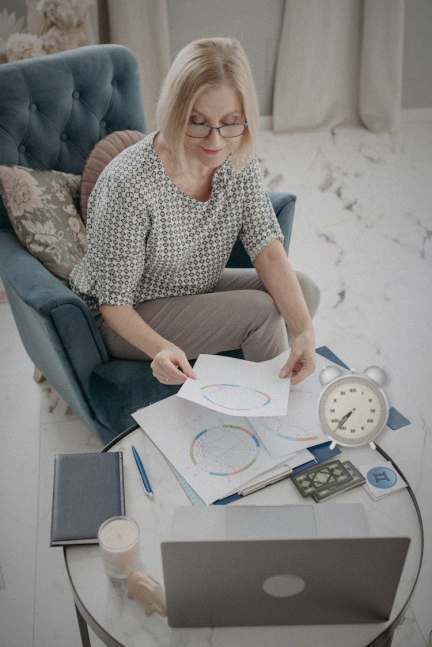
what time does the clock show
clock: 7:37
